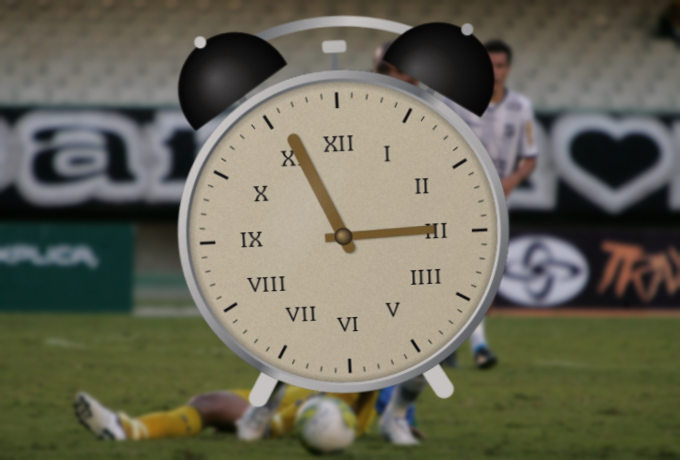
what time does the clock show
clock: 2:56
